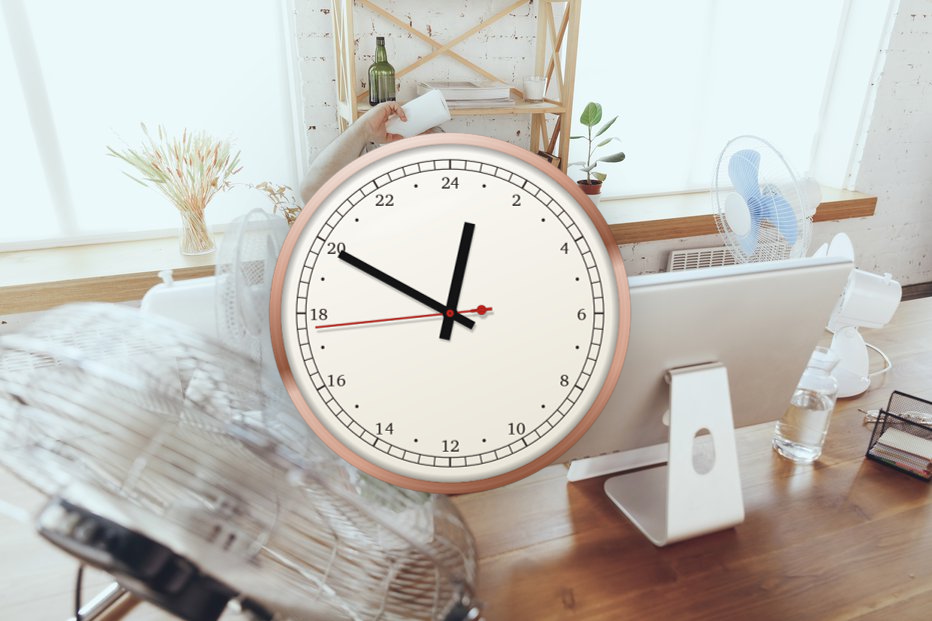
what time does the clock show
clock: 0:49:44
